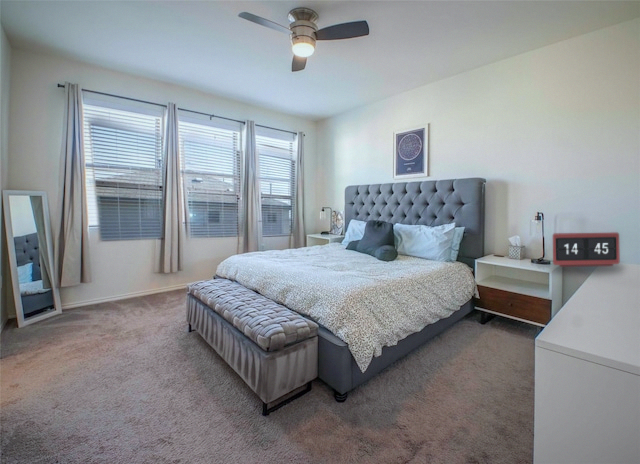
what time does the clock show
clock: 14:45
